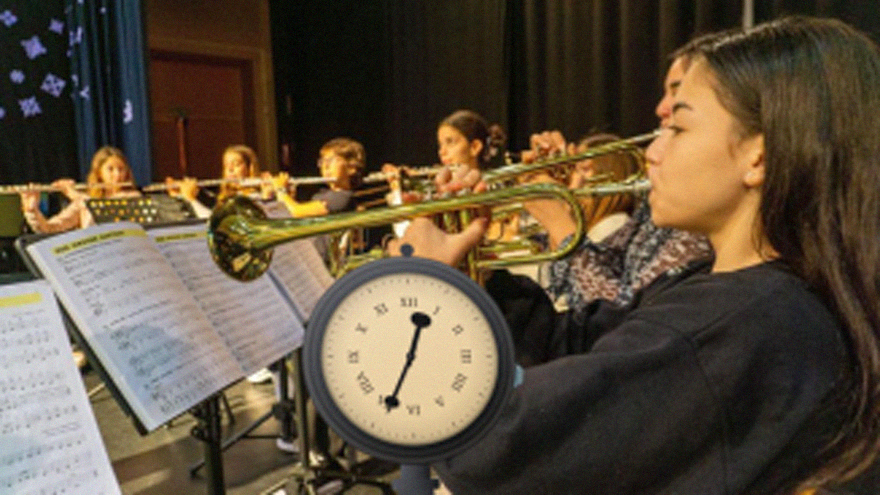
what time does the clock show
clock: 12:34
